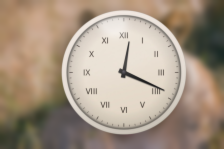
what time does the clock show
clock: 12:19
